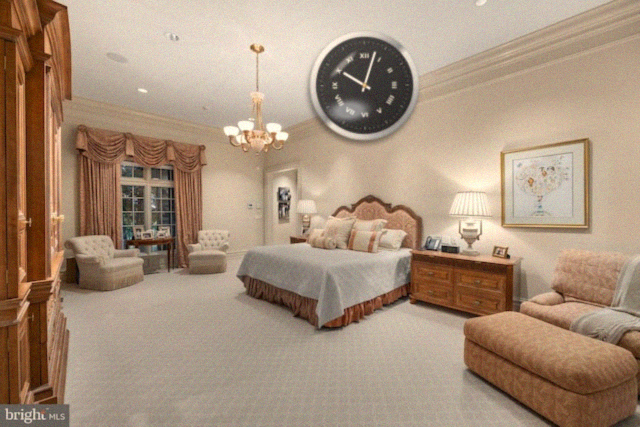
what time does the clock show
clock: 10:03
